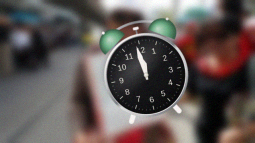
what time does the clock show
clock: 11:59
